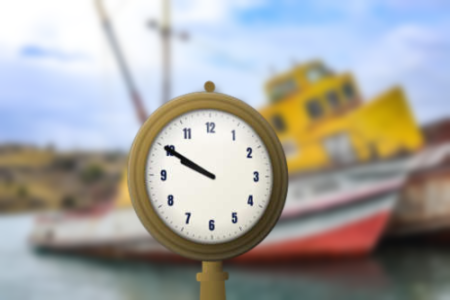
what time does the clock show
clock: 9:50
